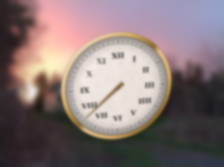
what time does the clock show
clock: 7:38
